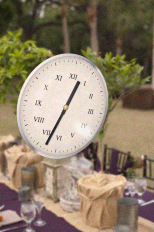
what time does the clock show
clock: 12:33
